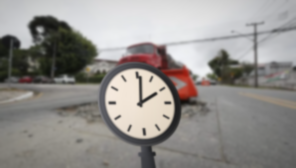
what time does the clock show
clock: 2:01
